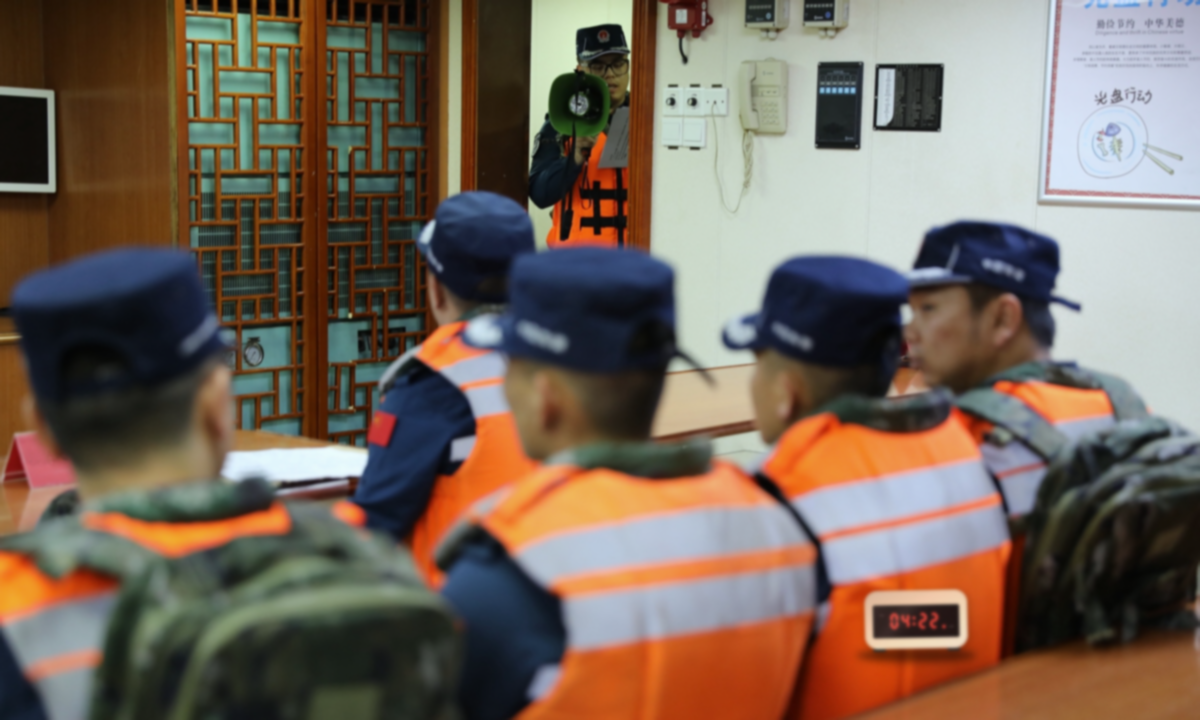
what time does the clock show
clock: 4:22
